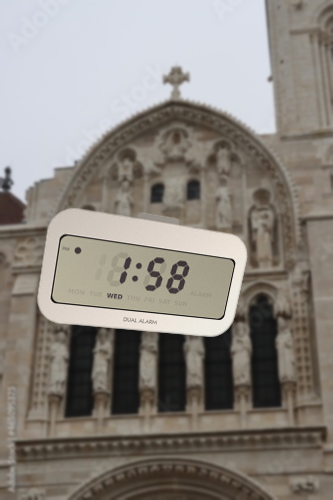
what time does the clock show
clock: 1:58
